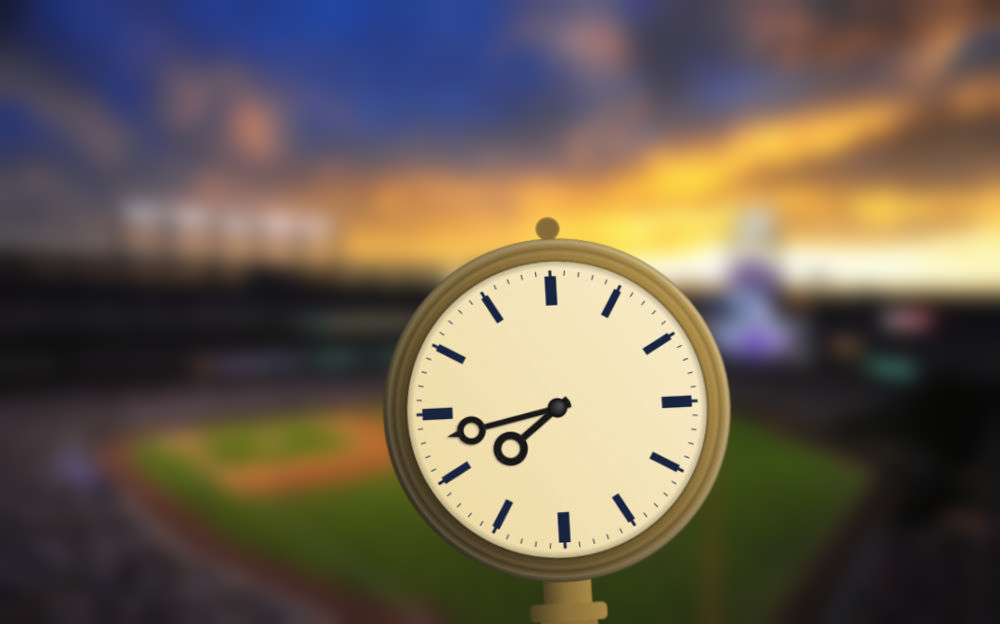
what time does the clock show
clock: 7:43
